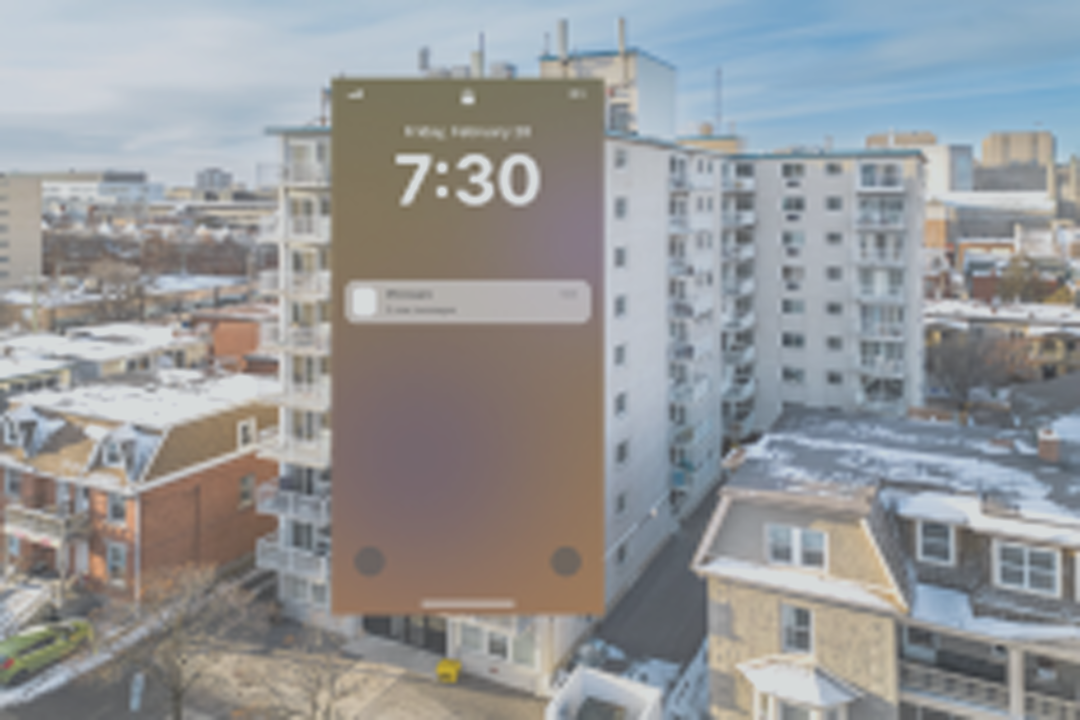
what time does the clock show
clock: 7:30
